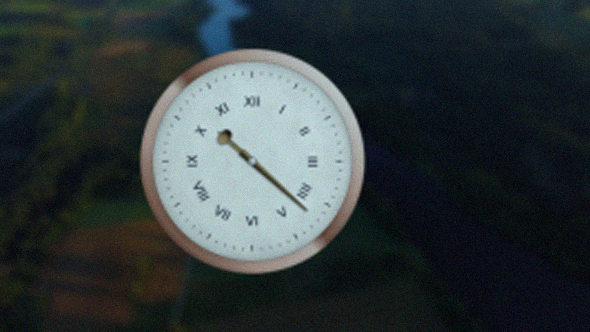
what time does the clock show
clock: 10:22
